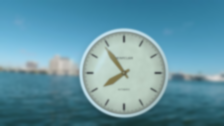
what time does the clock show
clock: 7:54
